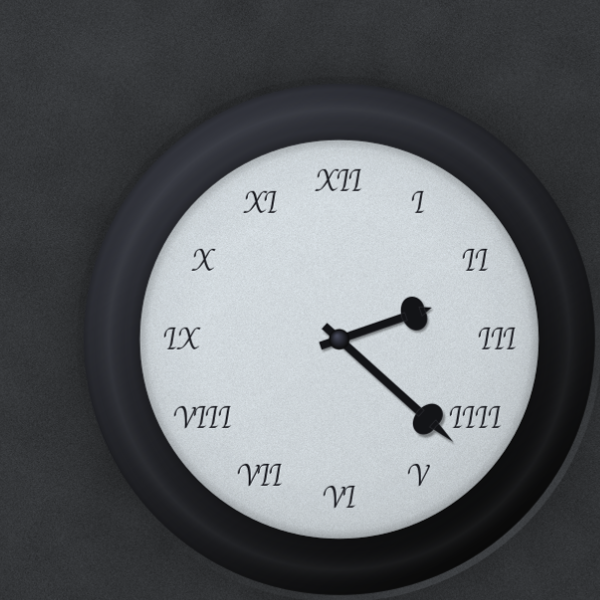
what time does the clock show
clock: 2:22
